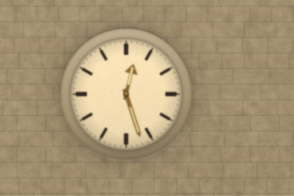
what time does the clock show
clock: 12:27
